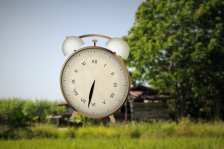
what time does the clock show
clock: 6:32
